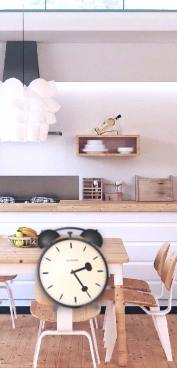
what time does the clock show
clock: 2:25
